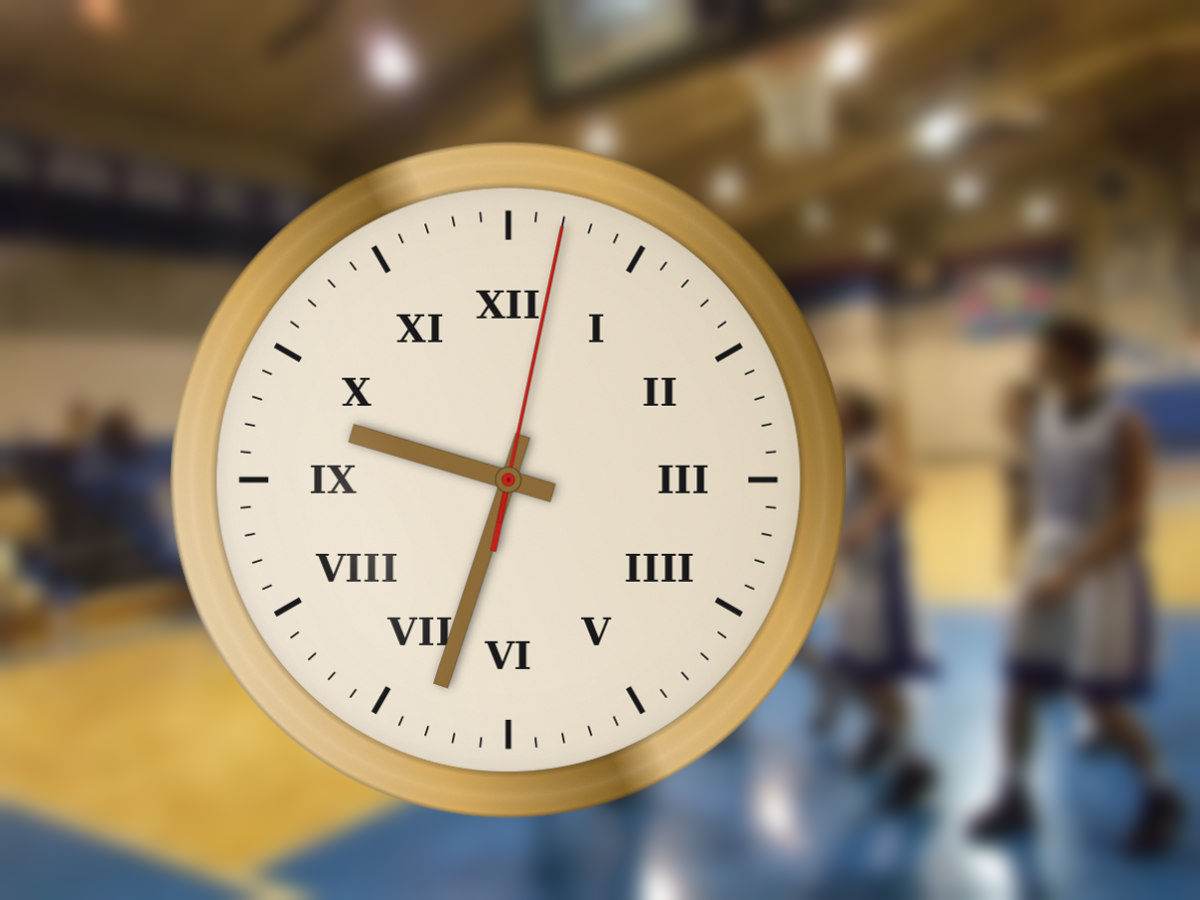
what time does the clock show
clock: 9:33:02
